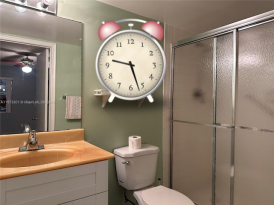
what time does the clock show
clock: 9:27
